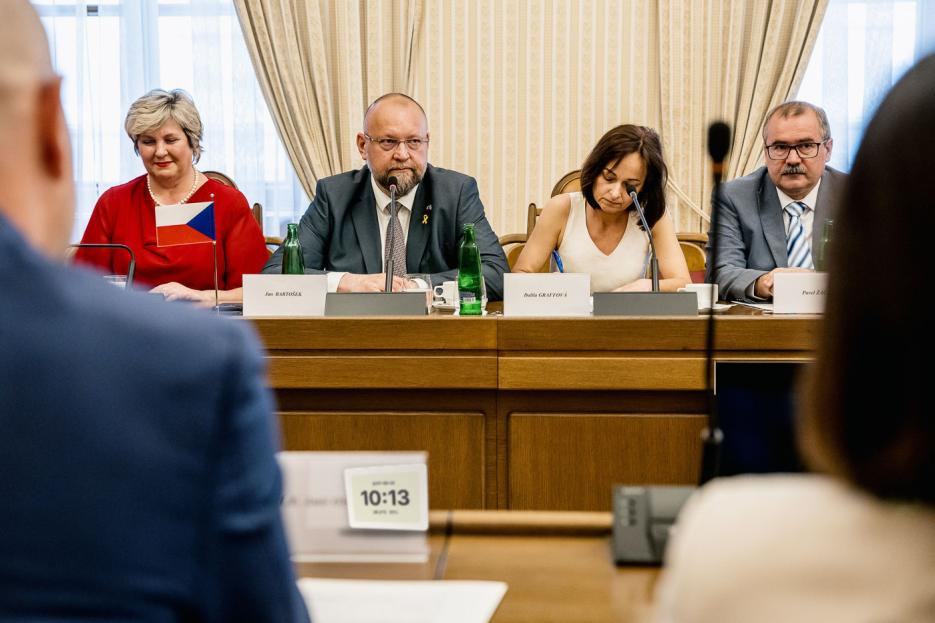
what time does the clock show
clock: 10:13
